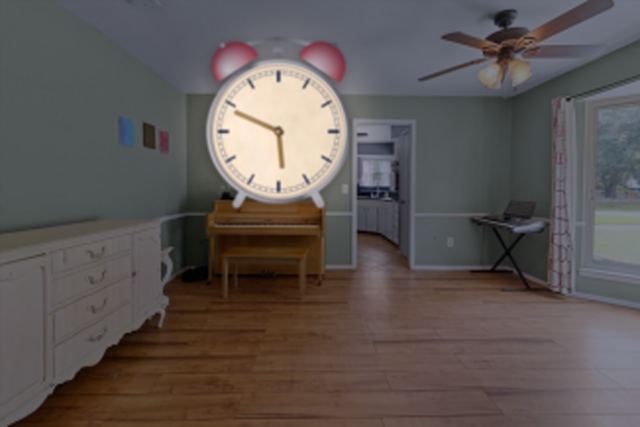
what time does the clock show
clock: 5:49
